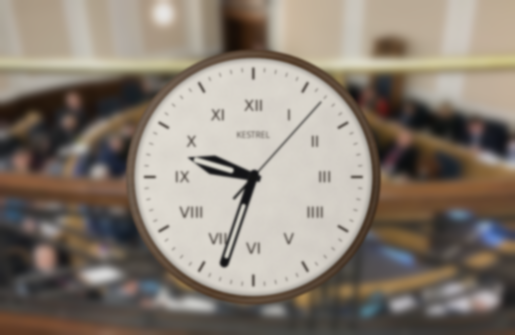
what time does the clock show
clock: 9:33:07
